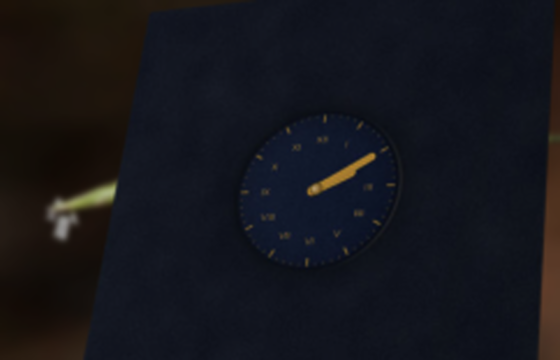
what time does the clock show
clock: 2:10
